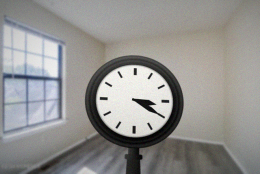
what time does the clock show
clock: 3:20
